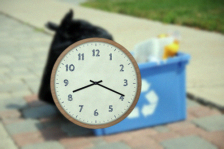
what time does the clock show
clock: 8:19
